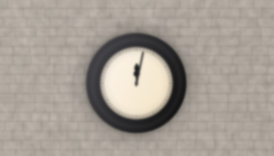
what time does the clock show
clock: 12:02
